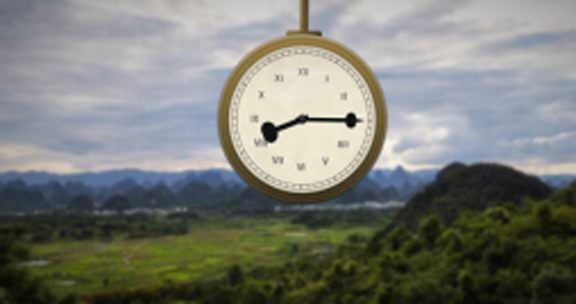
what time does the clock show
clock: 8:15
